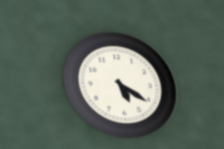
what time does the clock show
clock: 5:21
